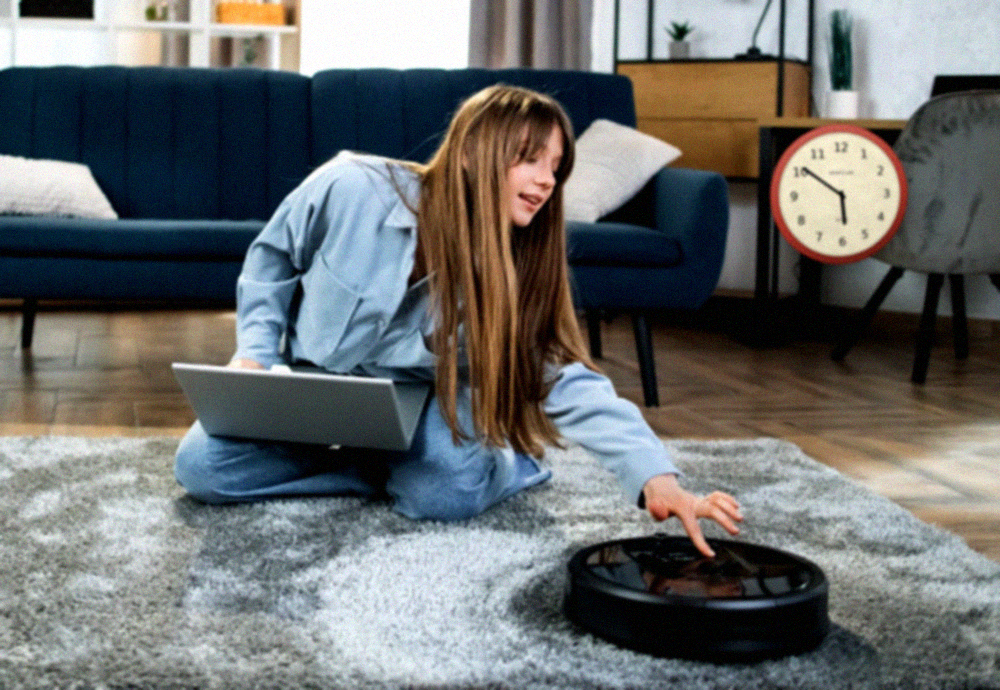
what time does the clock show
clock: 5:51
